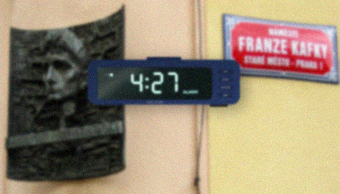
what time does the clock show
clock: 4:27
